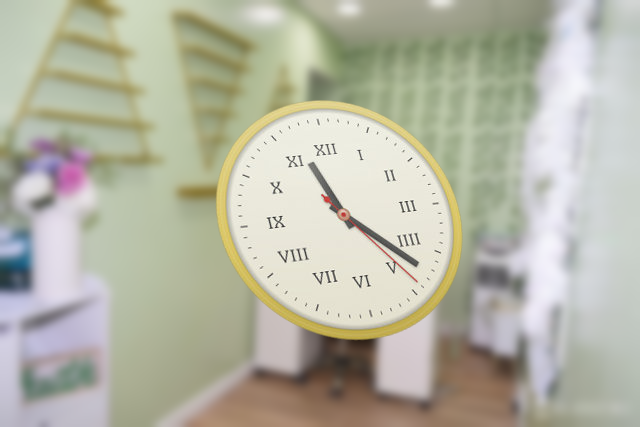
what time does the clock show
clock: 11:22:24
